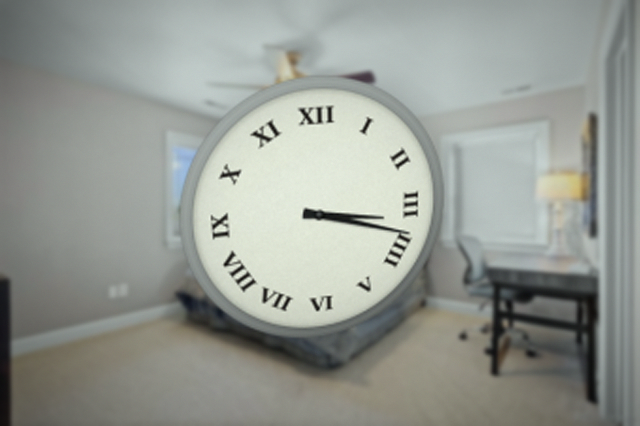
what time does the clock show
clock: 3:18
